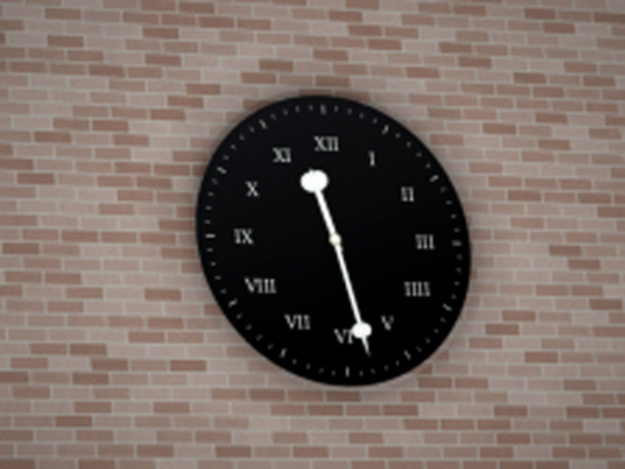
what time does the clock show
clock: 11:28
